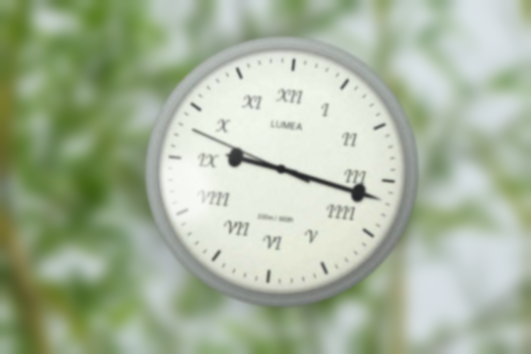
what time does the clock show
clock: 9:16:48
